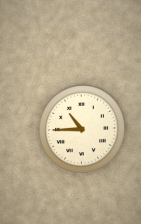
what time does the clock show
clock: 10:45
